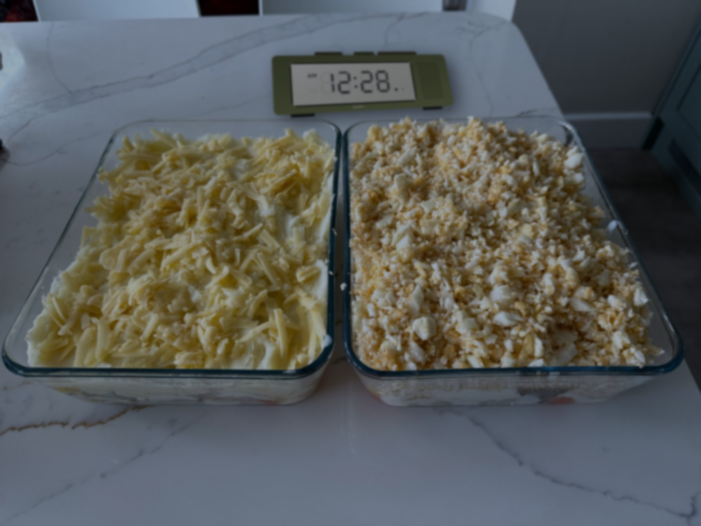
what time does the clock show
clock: 12:28
